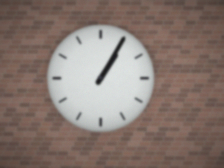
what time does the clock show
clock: 1:05
